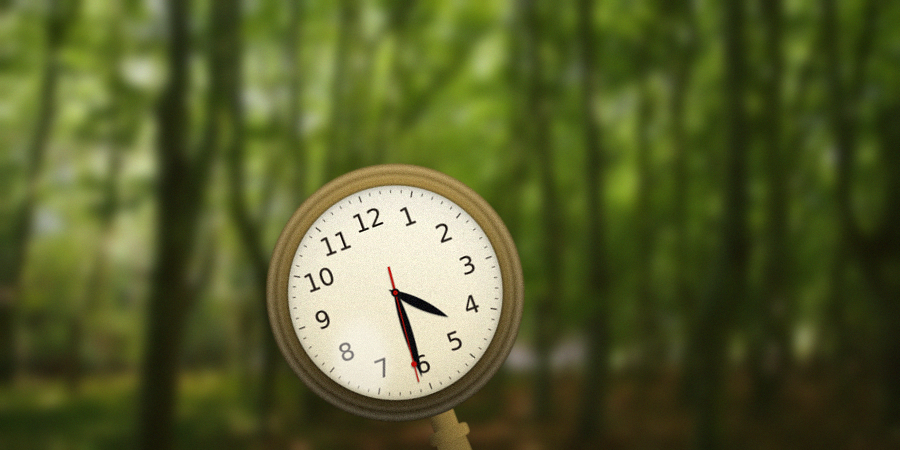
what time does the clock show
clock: 4:30:31
